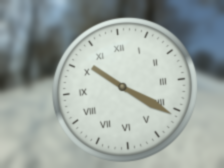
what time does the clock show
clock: 10:21
